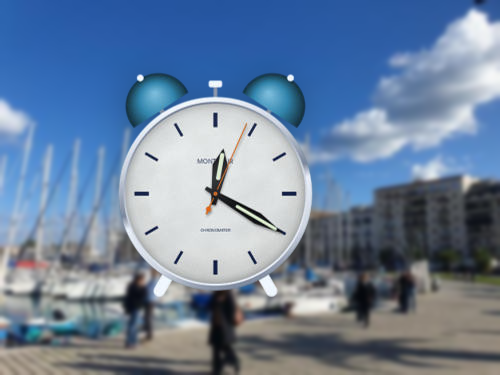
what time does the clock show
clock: 12:20:04
